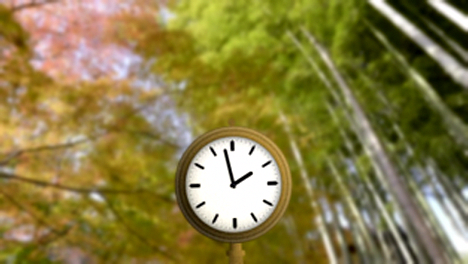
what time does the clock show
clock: 1:58
